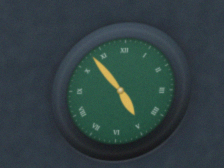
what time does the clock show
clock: 4:53
